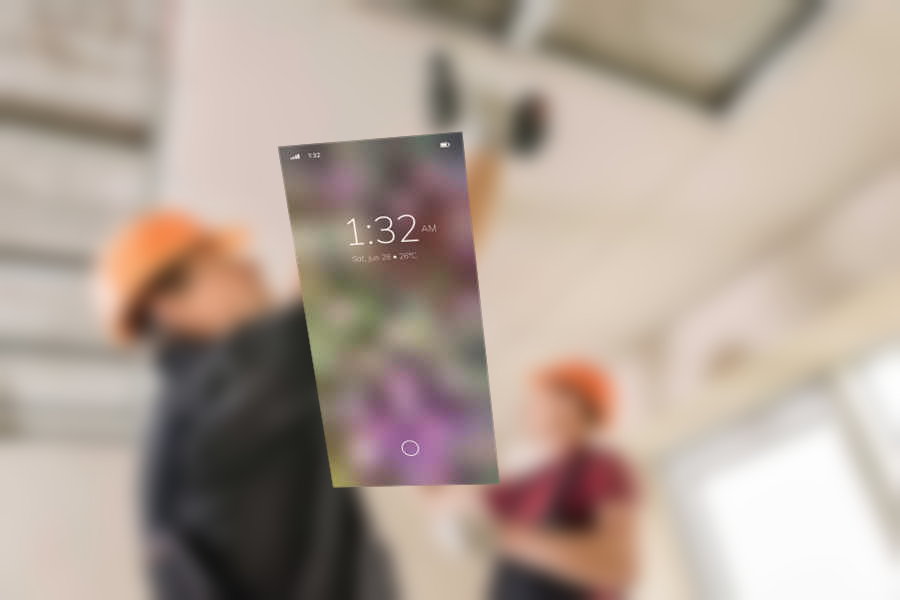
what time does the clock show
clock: 1:32
